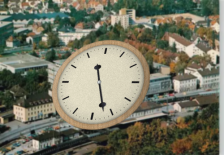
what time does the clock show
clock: 11:27
